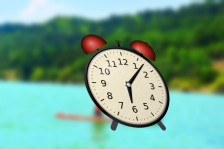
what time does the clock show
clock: 6:07
